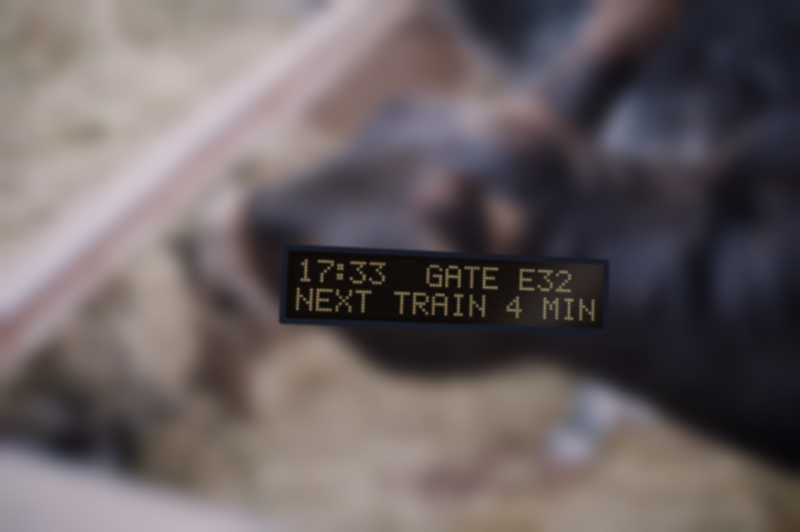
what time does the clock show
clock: 17:33
